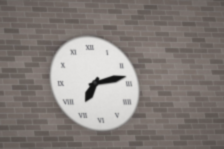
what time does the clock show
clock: 7:13
